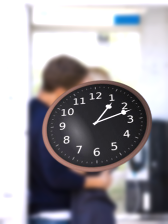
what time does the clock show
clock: 1:12
